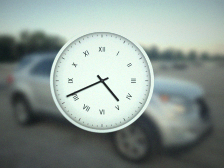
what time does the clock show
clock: 4:41
